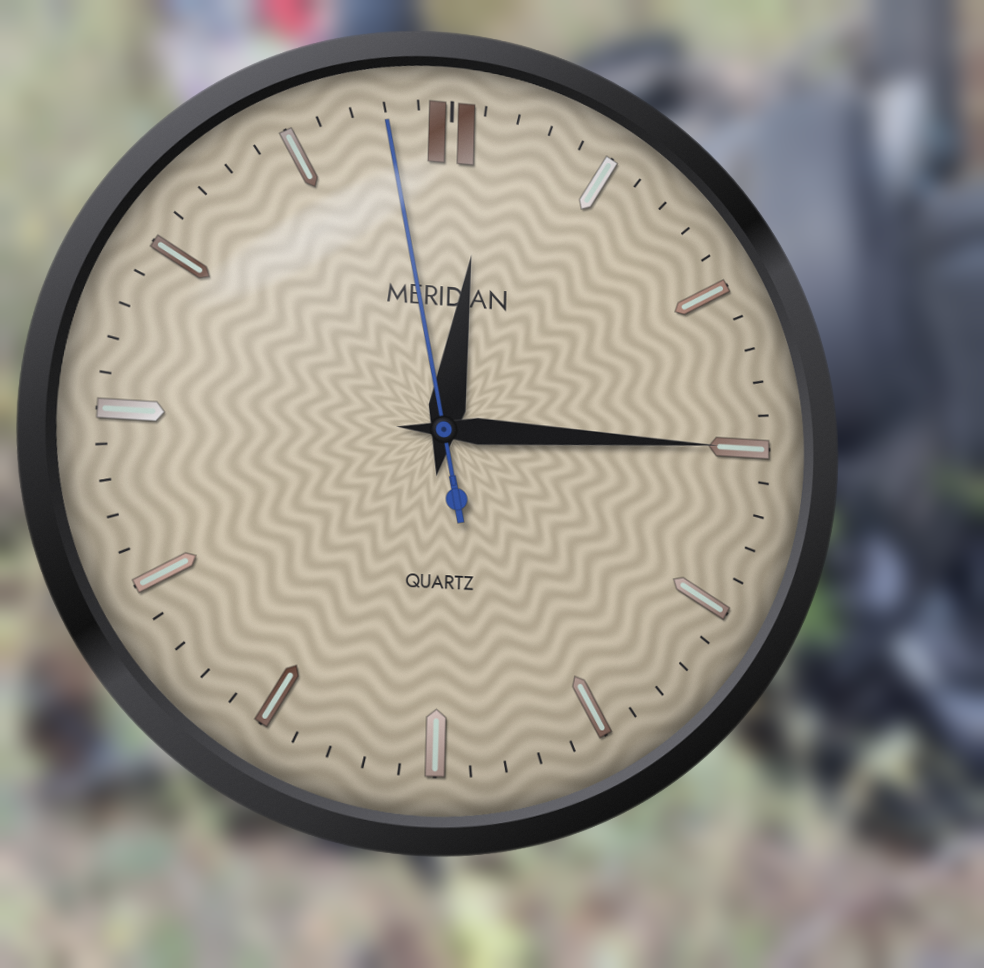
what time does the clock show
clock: 12:14:58
